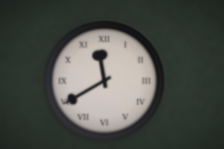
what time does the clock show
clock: 11:40
